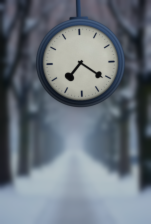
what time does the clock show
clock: 7:21
